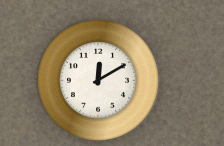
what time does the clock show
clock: 12:10
